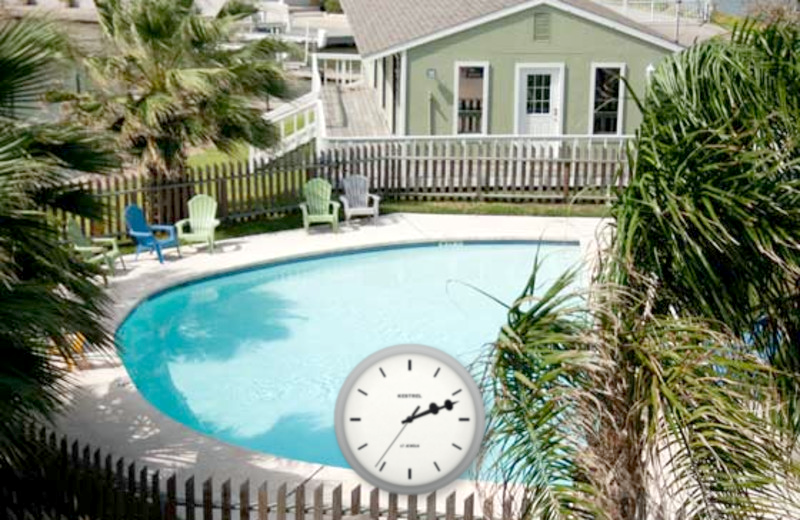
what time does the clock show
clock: 2:11:36
